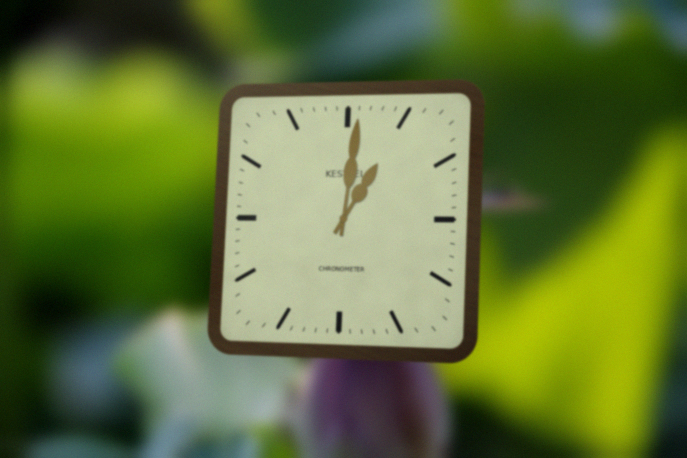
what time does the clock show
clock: 1:01
